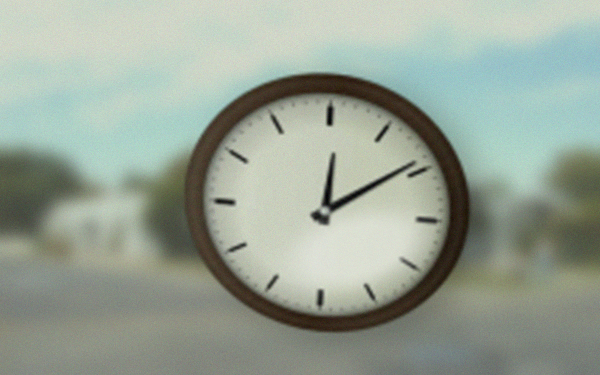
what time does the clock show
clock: 12:09
